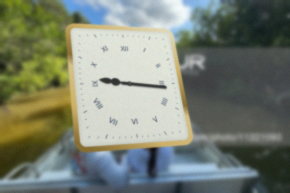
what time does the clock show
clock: 9:16
